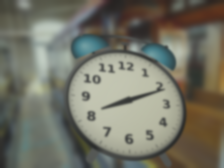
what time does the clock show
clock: 8:11
